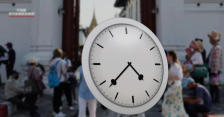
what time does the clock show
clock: 4:38
